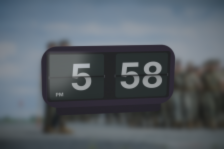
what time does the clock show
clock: 5:58
